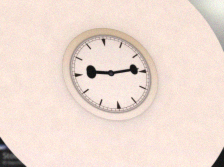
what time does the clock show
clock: 9:14
